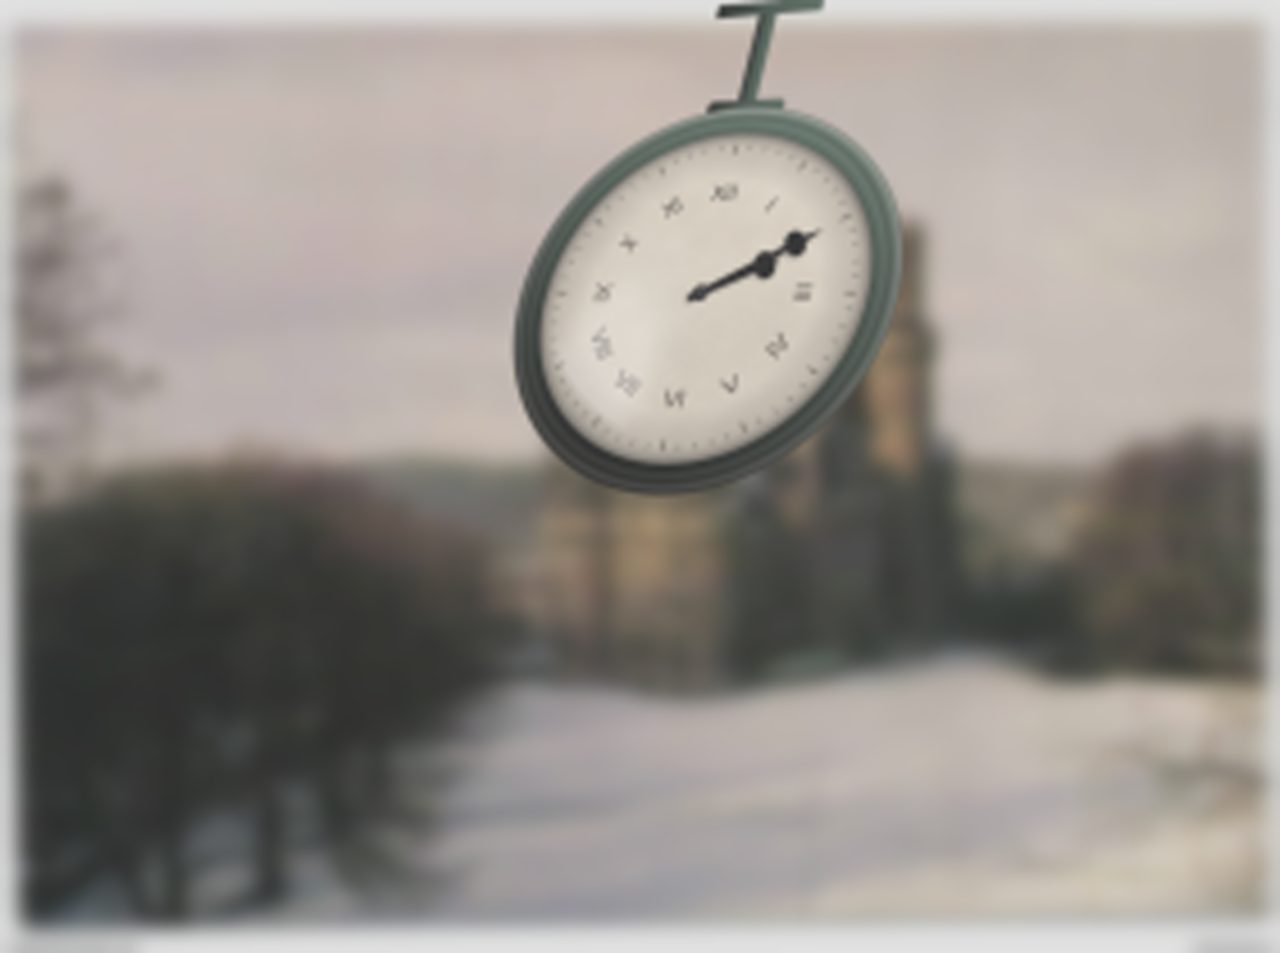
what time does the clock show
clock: 2:10
